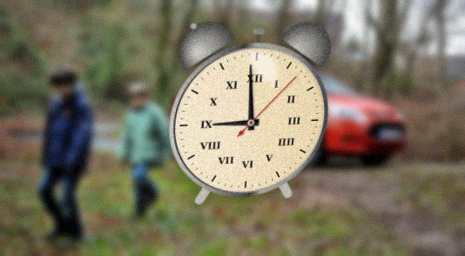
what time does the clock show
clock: 8:59:07
